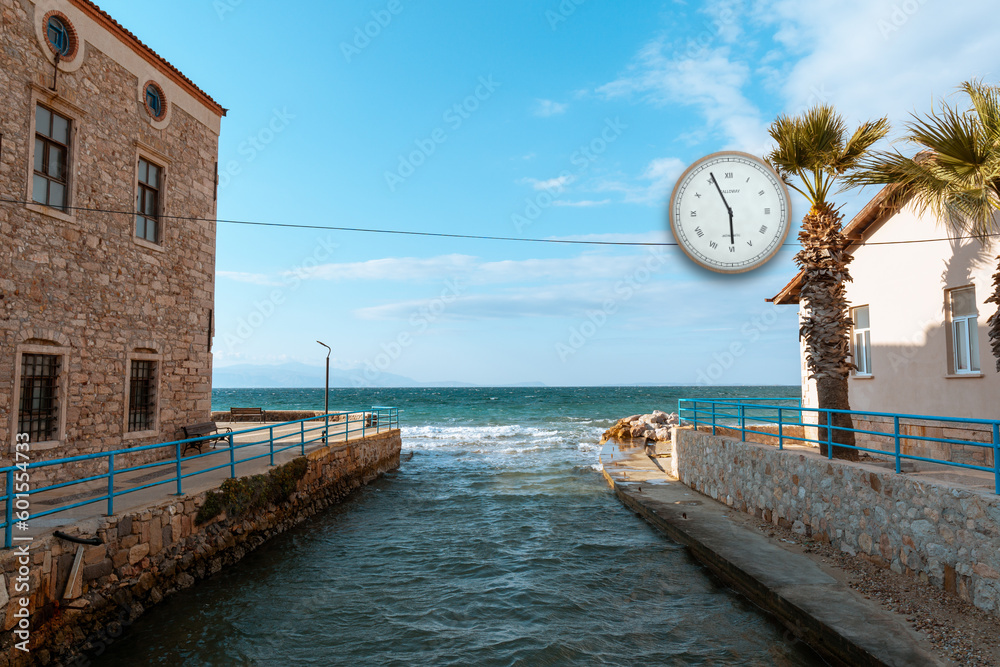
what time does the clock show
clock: 5:56
